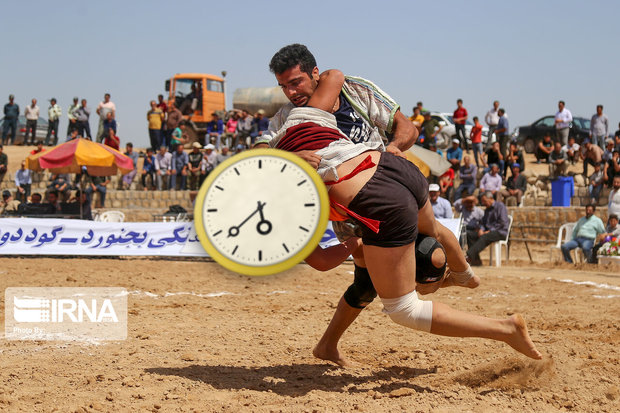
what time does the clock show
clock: 5:38
